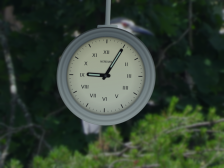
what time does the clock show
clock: 9:05
